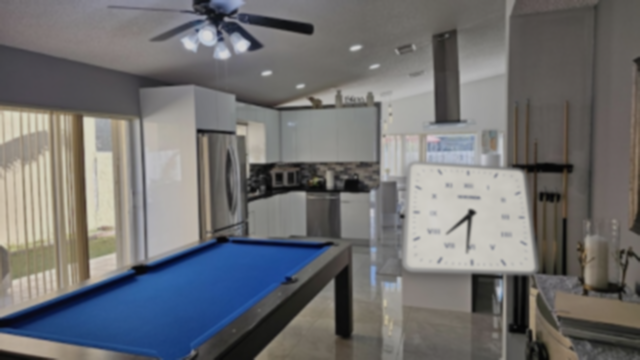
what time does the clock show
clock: 7:31
